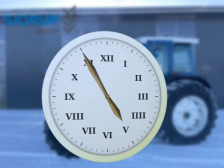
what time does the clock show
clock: 4:55
